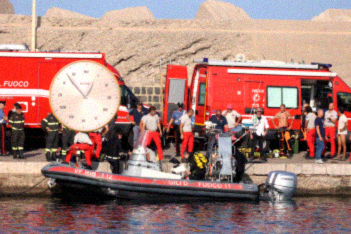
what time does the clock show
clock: 12:53
